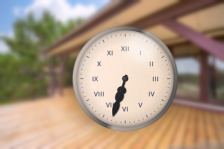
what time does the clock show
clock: 6:33
